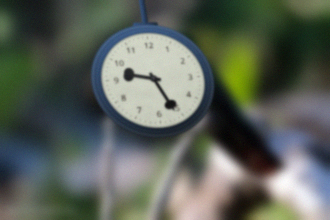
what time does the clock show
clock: 9:26
